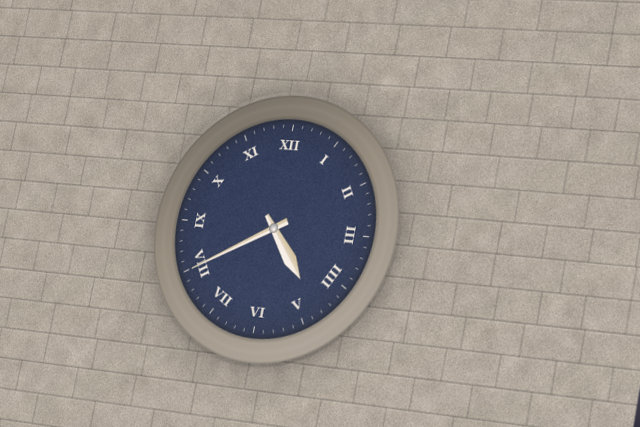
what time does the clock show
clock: 4:40
